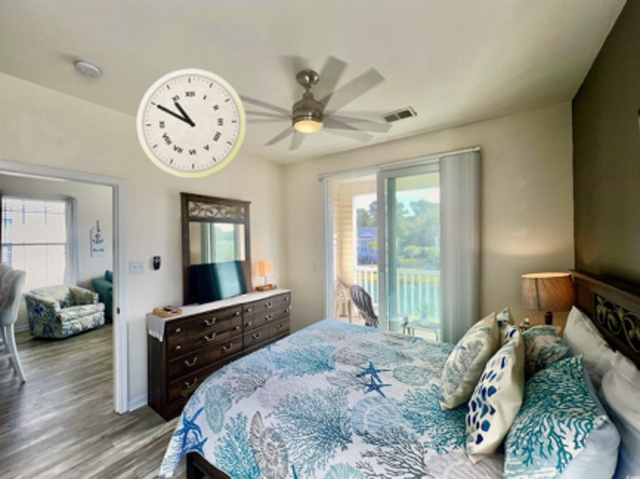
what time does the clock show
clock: 10:50
